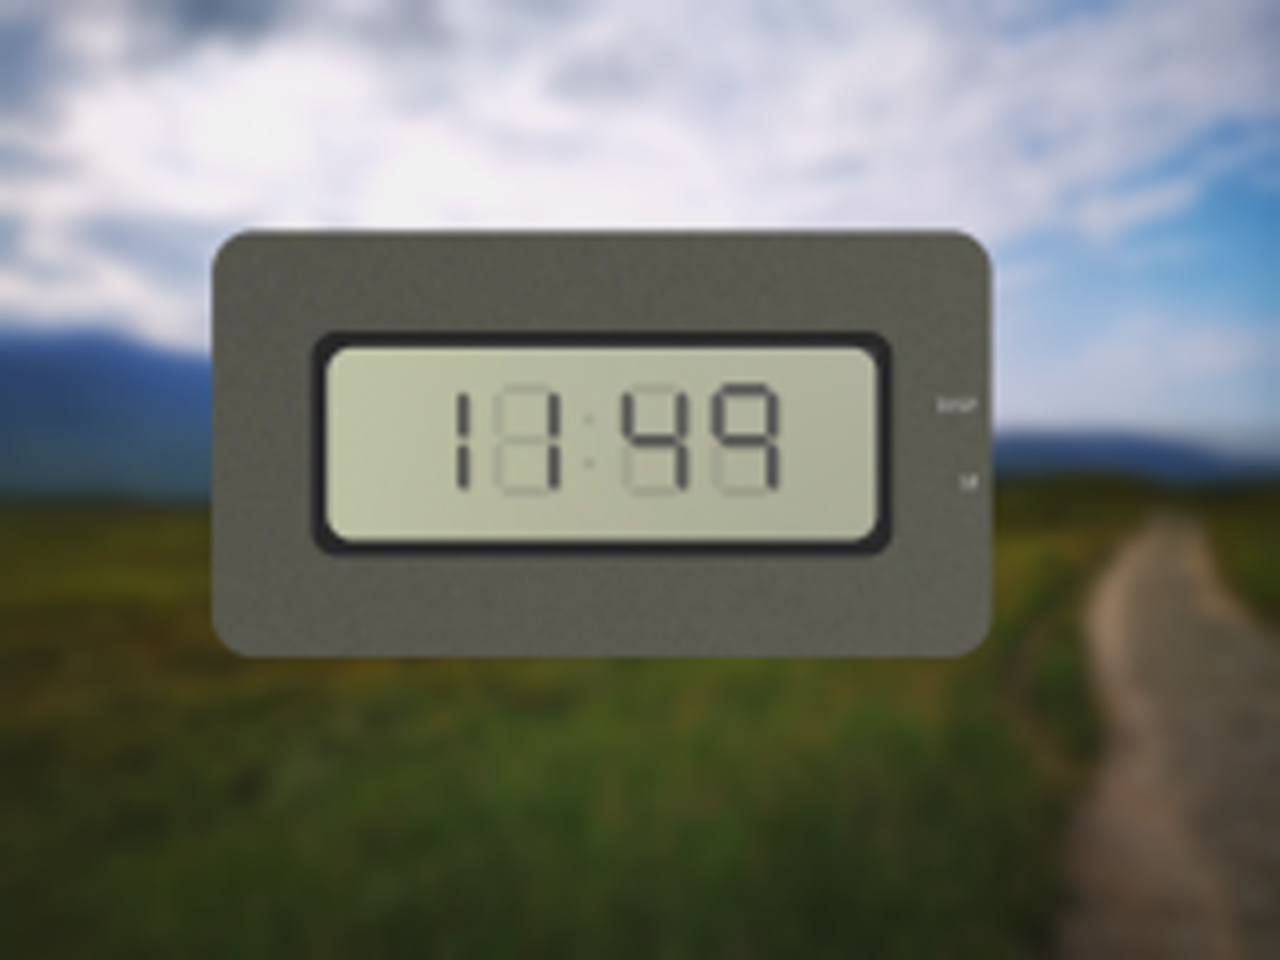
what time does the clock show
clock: 11:49
